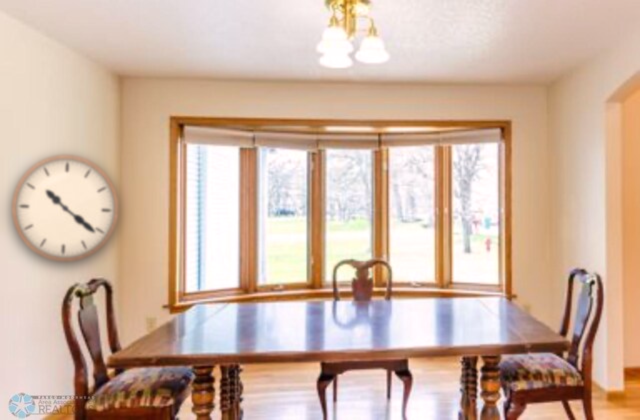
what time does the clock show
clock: 10:21
